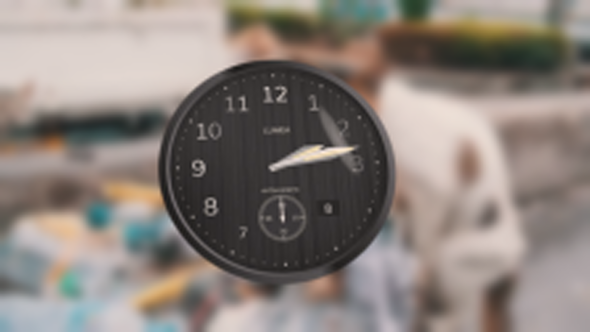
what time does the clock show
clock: 2:13
